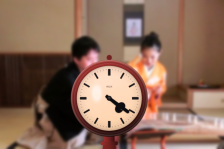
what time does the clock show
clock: 4:21
